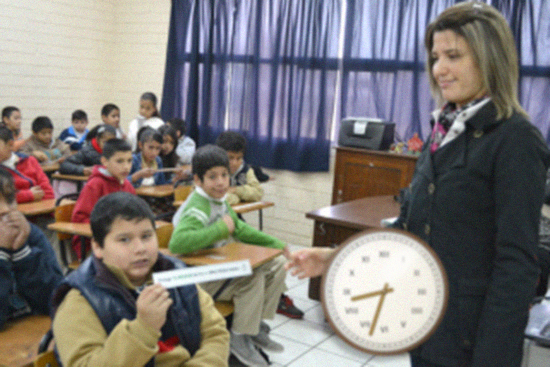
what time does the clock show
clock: 8:33
